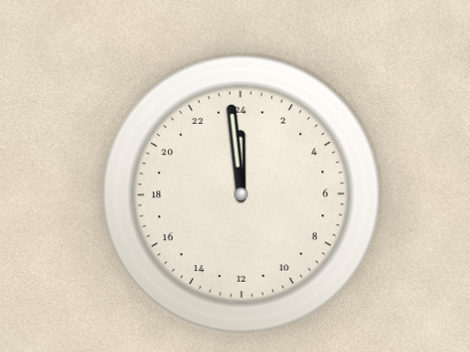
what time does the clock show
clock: 23:59
